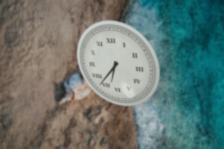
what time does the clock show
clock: 6:37
